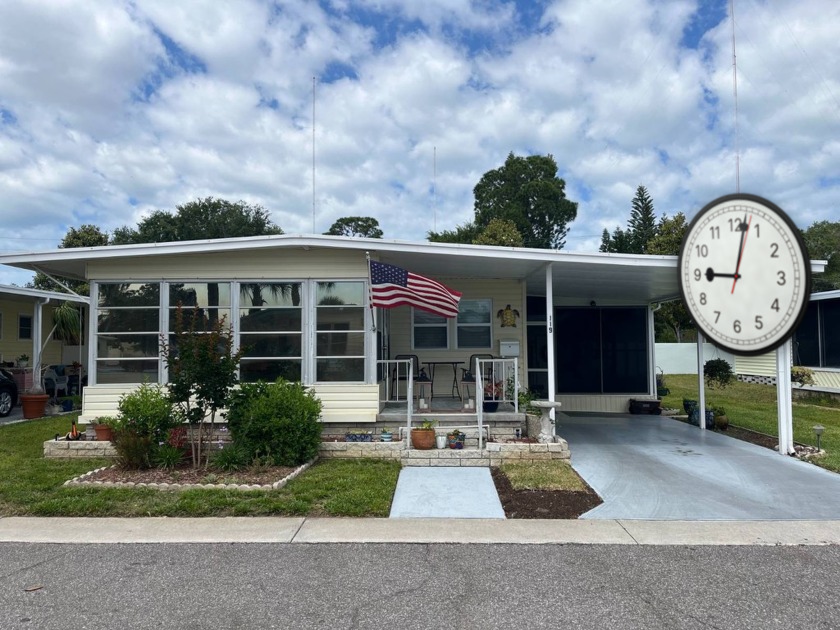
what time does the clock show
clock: 9:02:03
